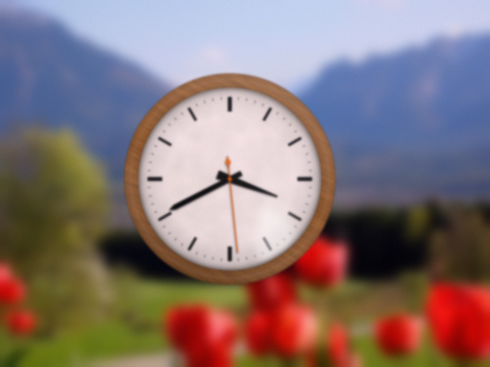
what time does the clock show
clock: 3:40:29
